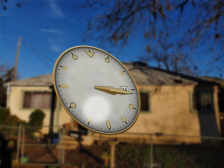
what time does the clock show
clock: 3:16
